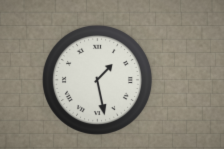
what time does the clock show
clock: 1:28
